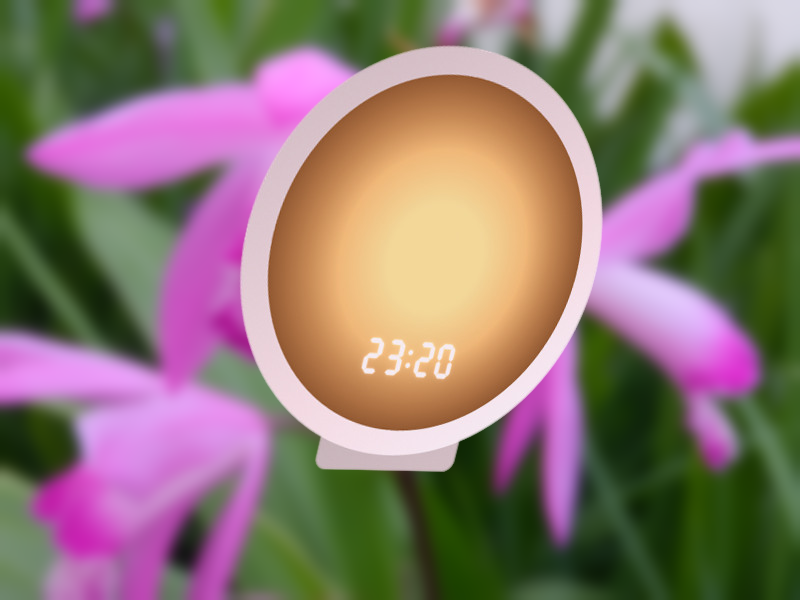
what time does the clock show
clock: 23:20
